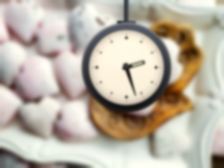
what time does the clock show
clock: 2:27
